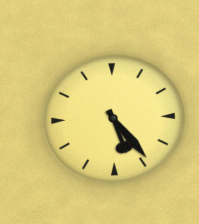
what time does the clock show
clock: 5:24
